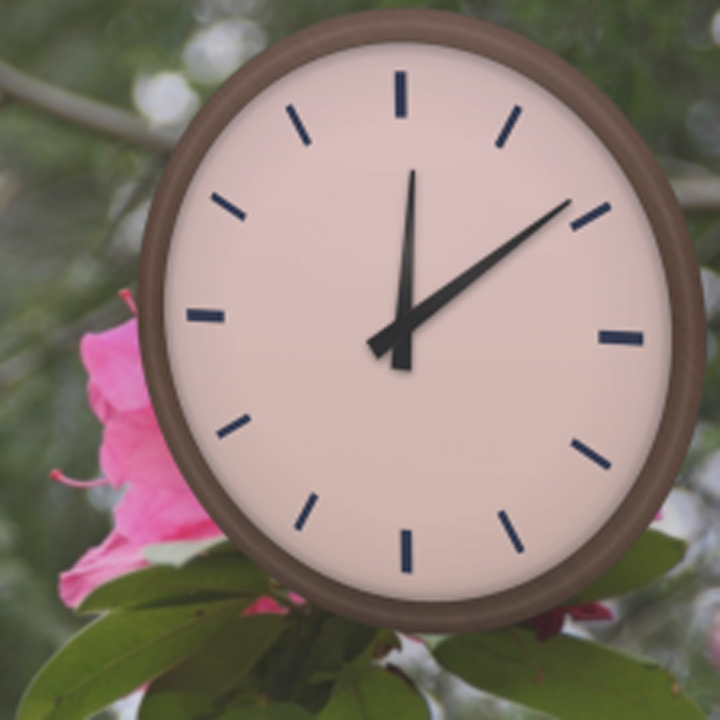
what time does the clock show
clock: 12:09
